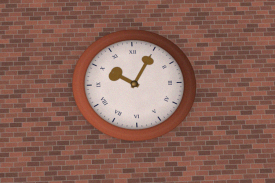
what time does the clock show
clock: 10:05
